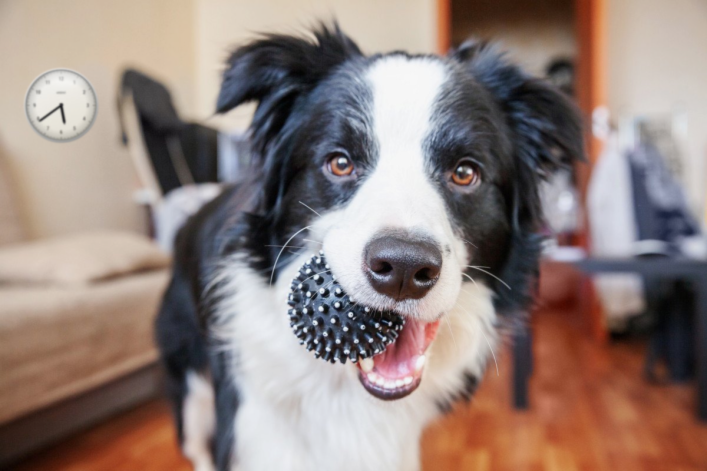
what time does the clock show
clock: 5:39
